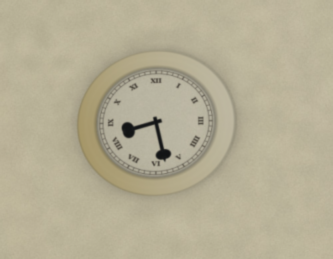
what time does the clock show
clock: 8:28
